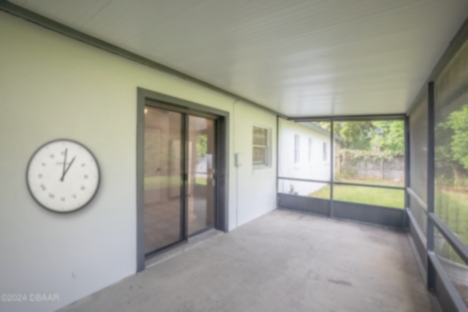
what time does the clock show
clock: 1:01
